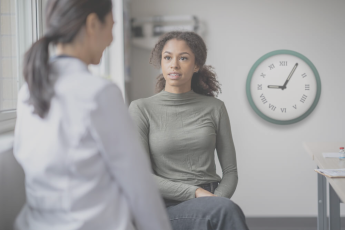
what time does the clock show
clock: 9:05
